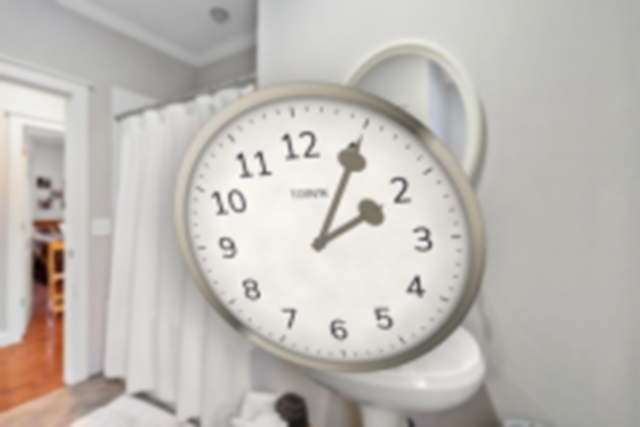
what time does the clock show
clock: 2:05
